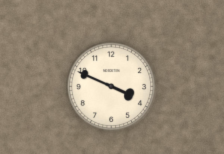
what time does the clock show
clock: 3:49
